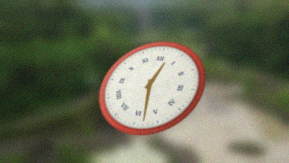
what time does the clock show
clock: 12:28
